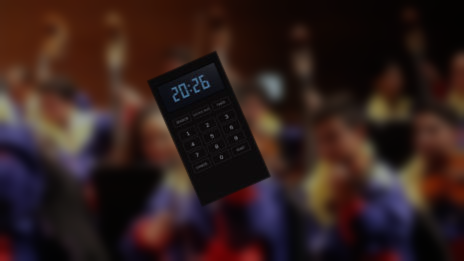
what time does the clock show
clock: 20:26
